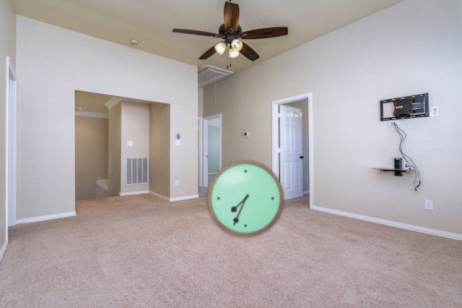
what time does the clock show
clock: 7:34
